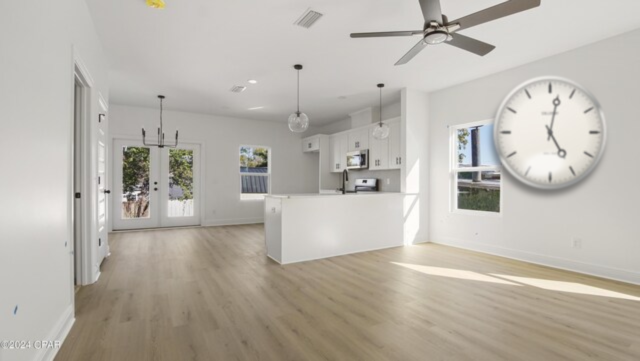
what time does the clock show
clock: 5:02
